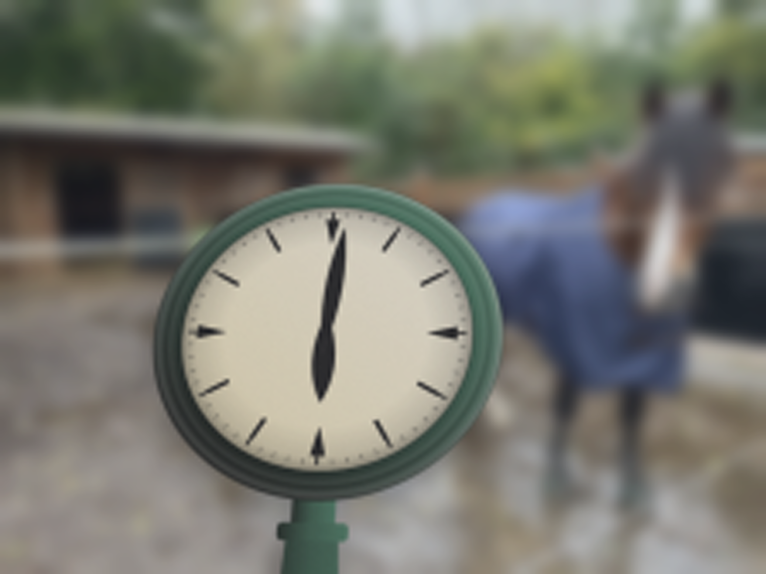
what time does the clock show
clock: 6:01
